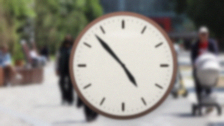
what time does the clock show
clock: 4:53
